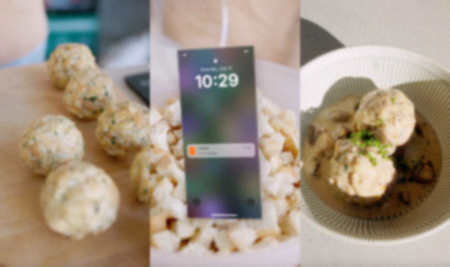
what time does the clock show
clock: 10:29
